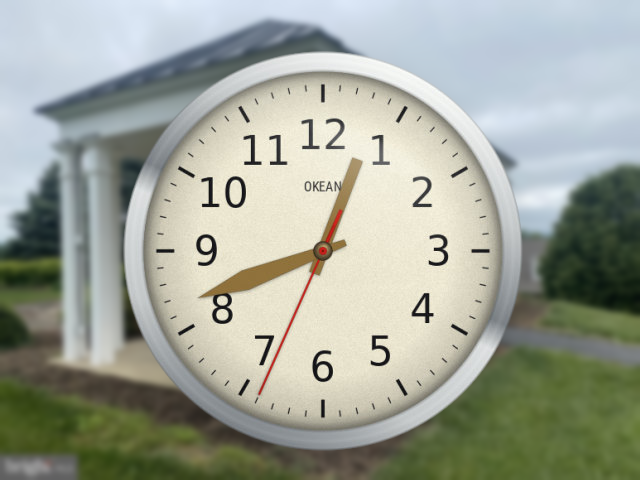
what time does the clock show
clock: 12:41:34
